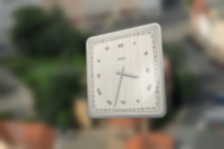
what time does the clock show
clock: 3:33
